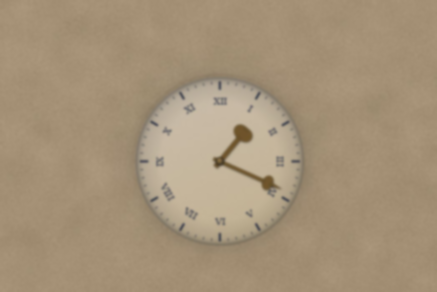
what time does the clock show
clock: 1:19
